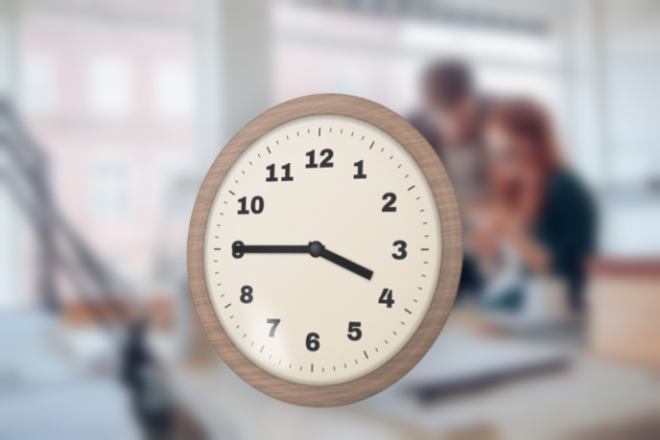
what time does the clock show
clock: 3:45
